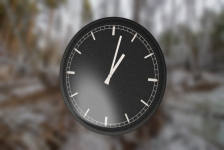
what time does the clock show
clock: 1:02
